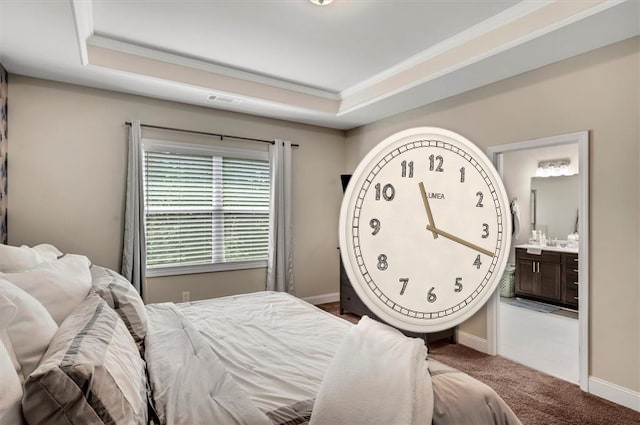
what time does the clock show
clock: 11:18
